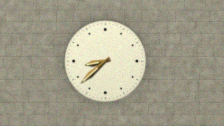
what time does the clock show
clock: 8:38
